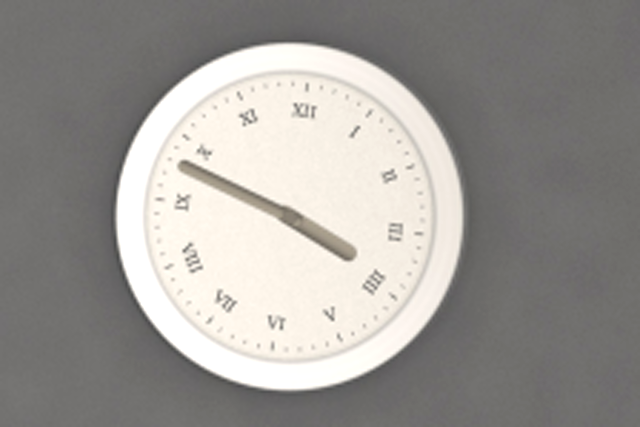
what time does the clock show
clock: 3:48
